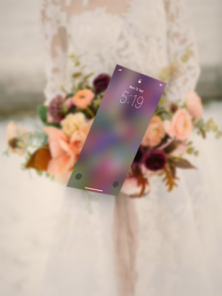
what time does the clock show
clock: 5:19
